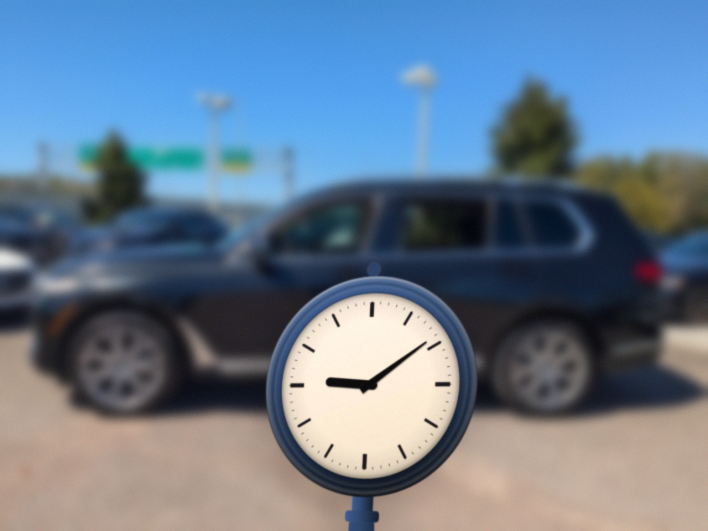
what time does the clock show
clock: 9:09
